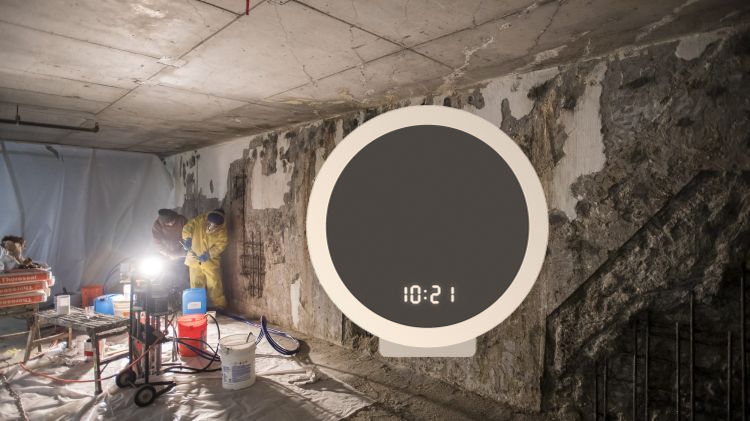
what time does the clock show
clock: 10:21
